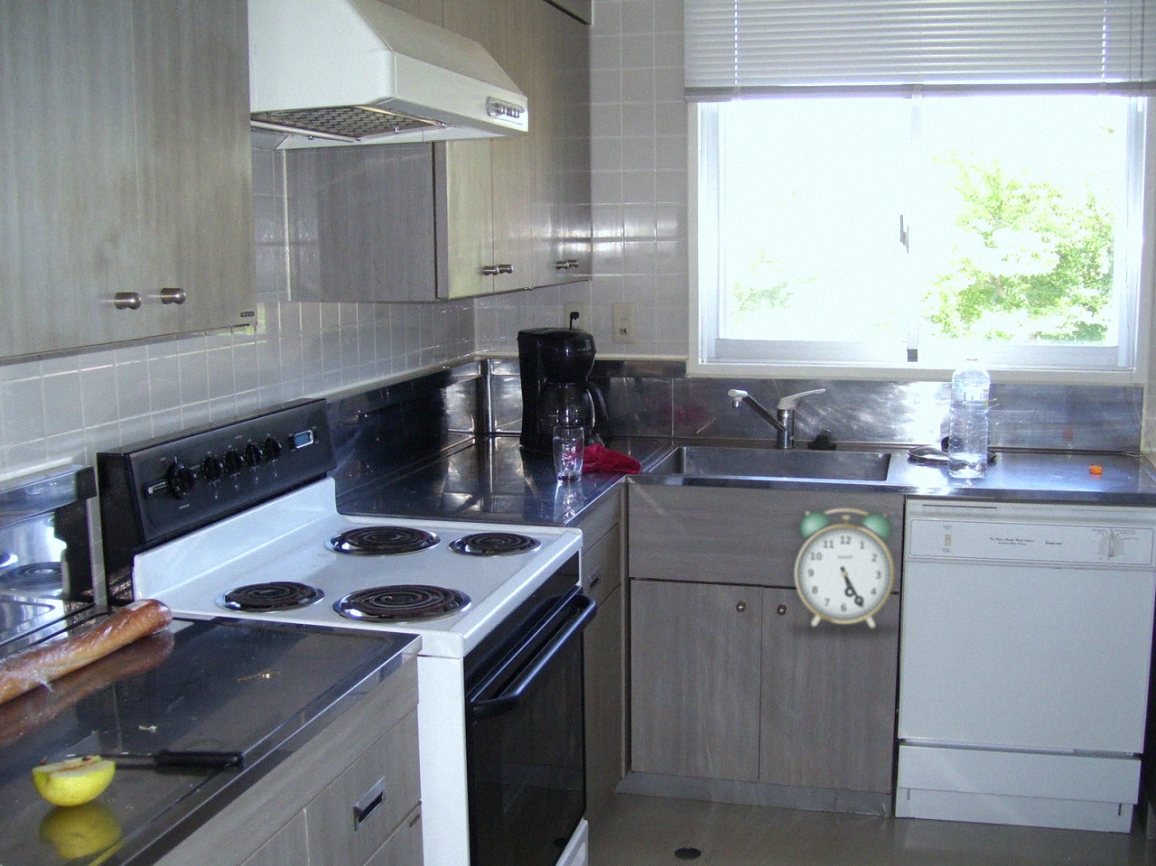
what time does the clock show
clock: 5:25
